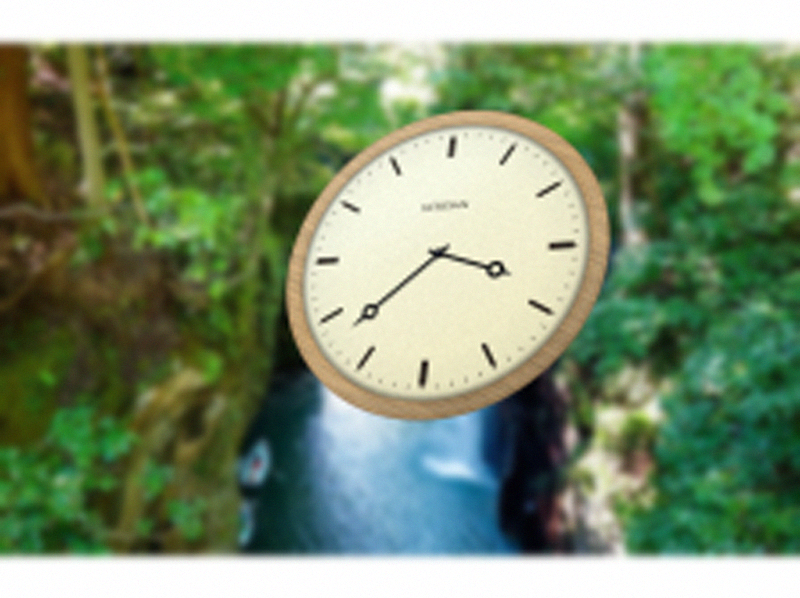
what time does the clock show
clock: 3:38
